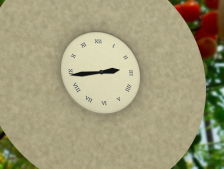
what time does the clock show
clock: 2:44
